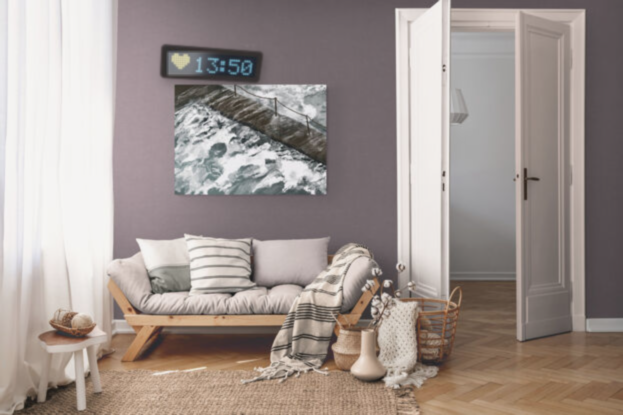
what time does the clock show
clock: 13:50
